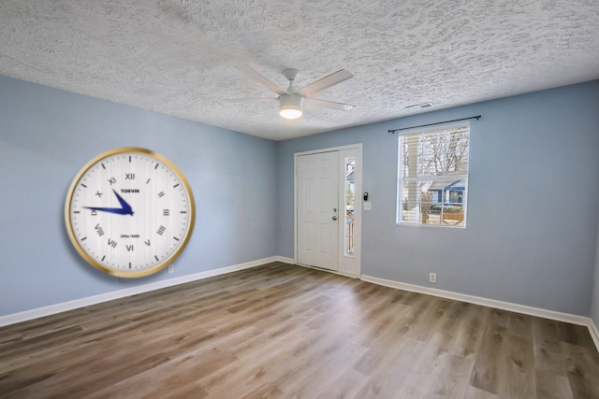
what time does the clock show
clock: 10:46
